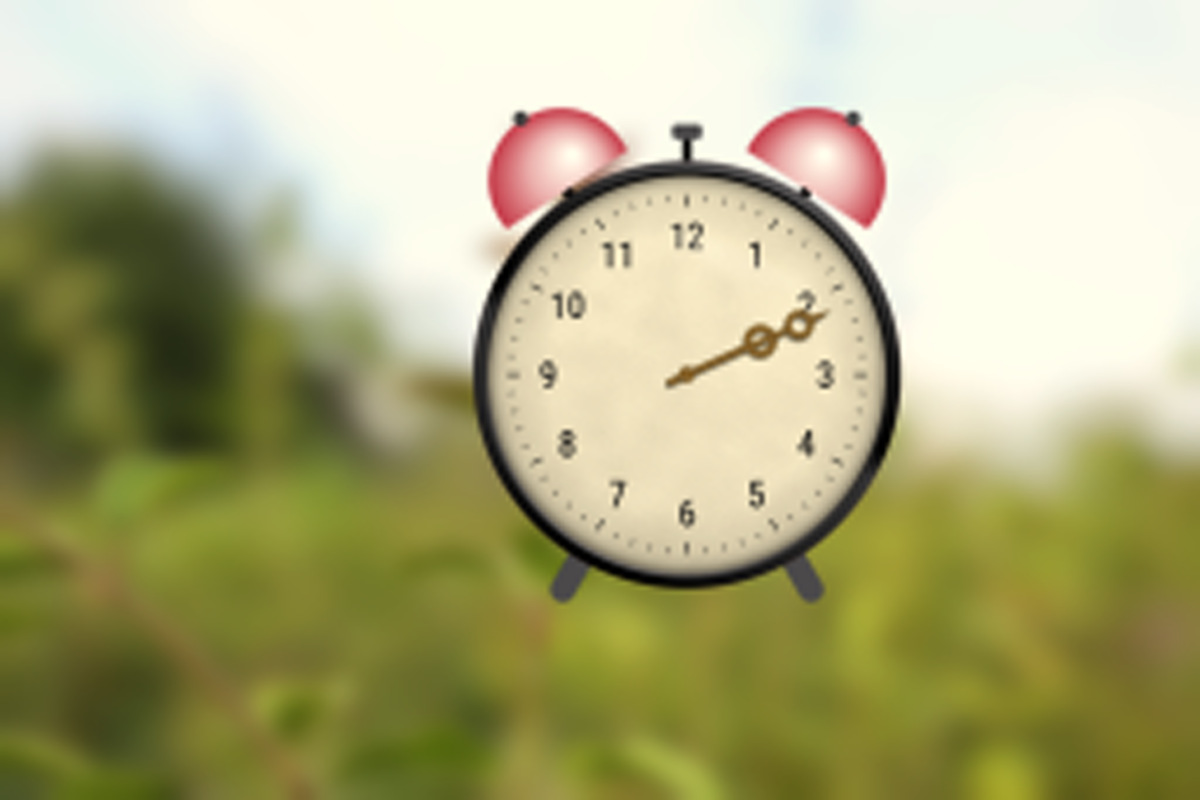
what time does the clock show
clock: 2:11
